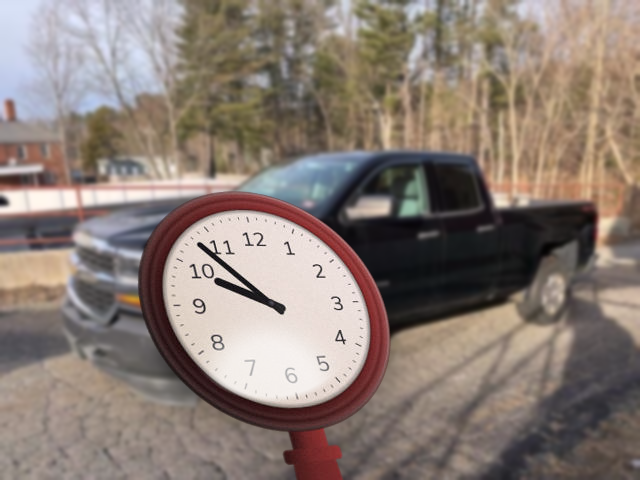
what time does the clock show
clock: 9:53
